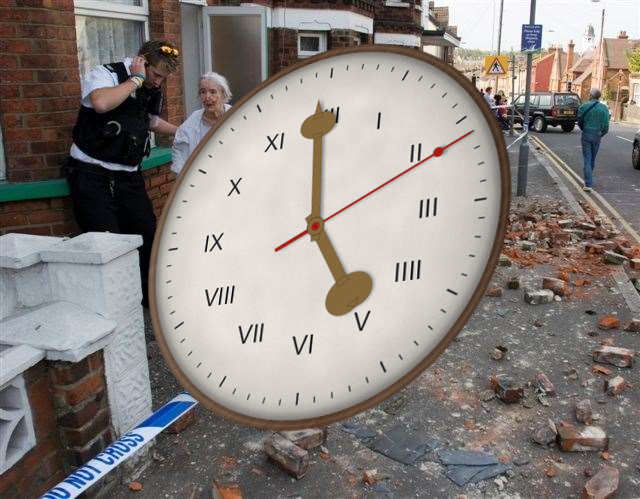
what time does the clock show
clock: 4:59:11
